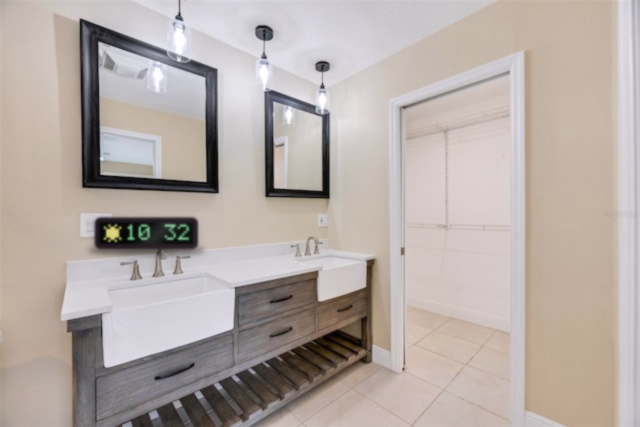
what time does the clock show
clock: 10:32
